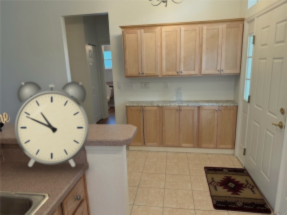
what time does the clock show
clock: 10:49
